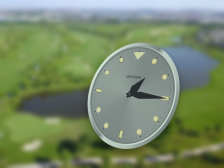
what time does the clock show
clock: 1:15
